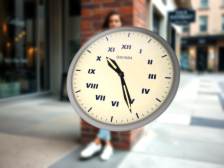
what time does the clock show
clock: 10:26
